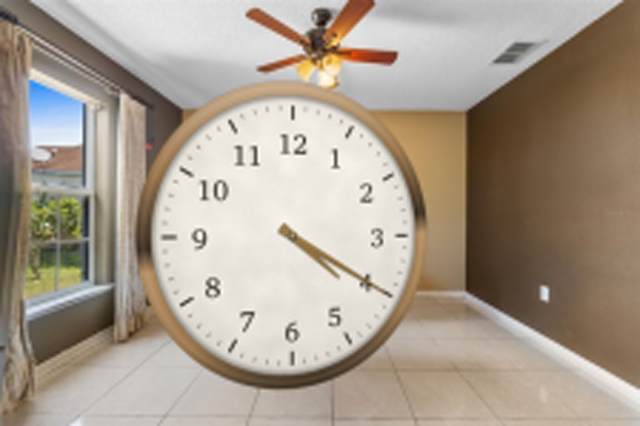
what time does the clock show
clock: 4:20
